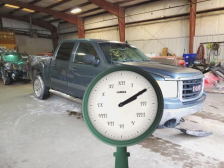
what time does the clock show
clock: 2:10
